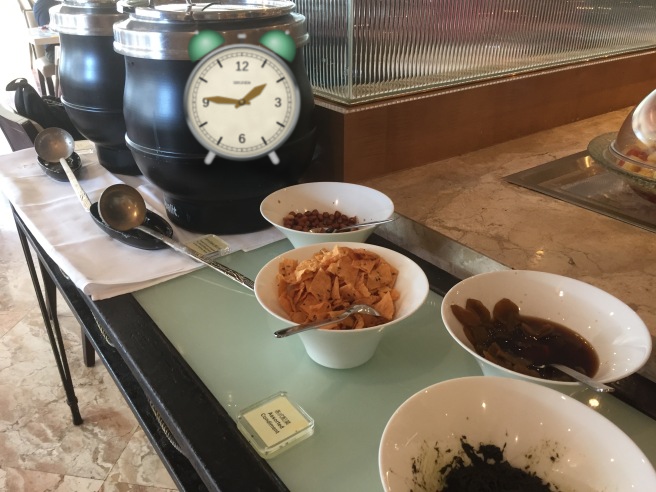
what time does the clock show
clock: 1:46
